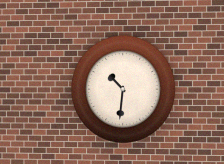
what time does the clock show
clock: 10:31
